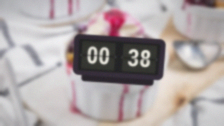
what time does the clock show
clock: 0:38
